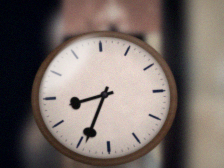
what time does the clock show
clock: 8:34
